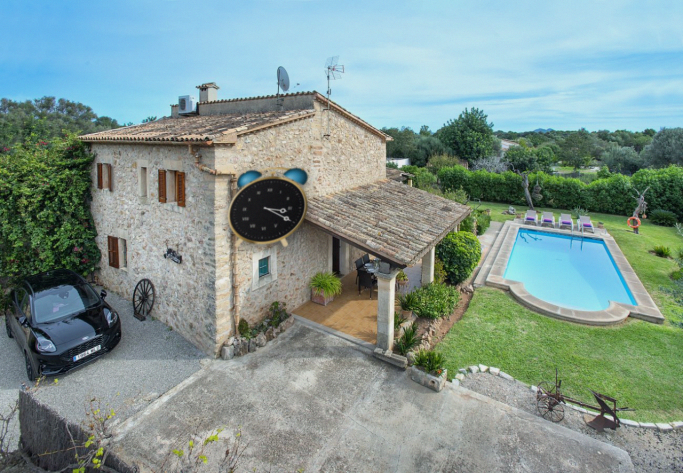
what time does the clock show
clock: 3:20
